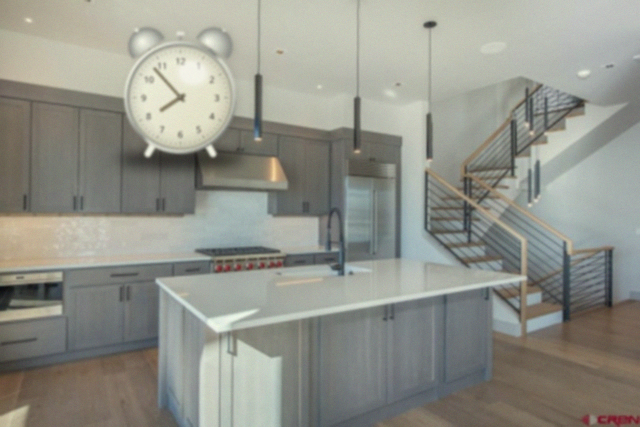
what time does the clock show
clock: 7:53
